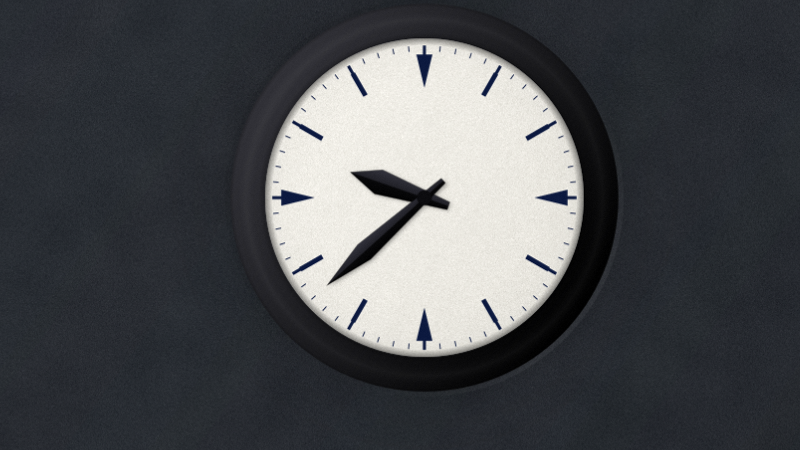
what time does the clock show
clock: 9:38
